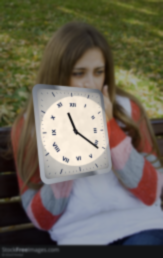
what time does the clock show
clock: 11:21
